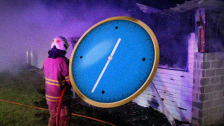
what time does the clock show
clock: 12:33
